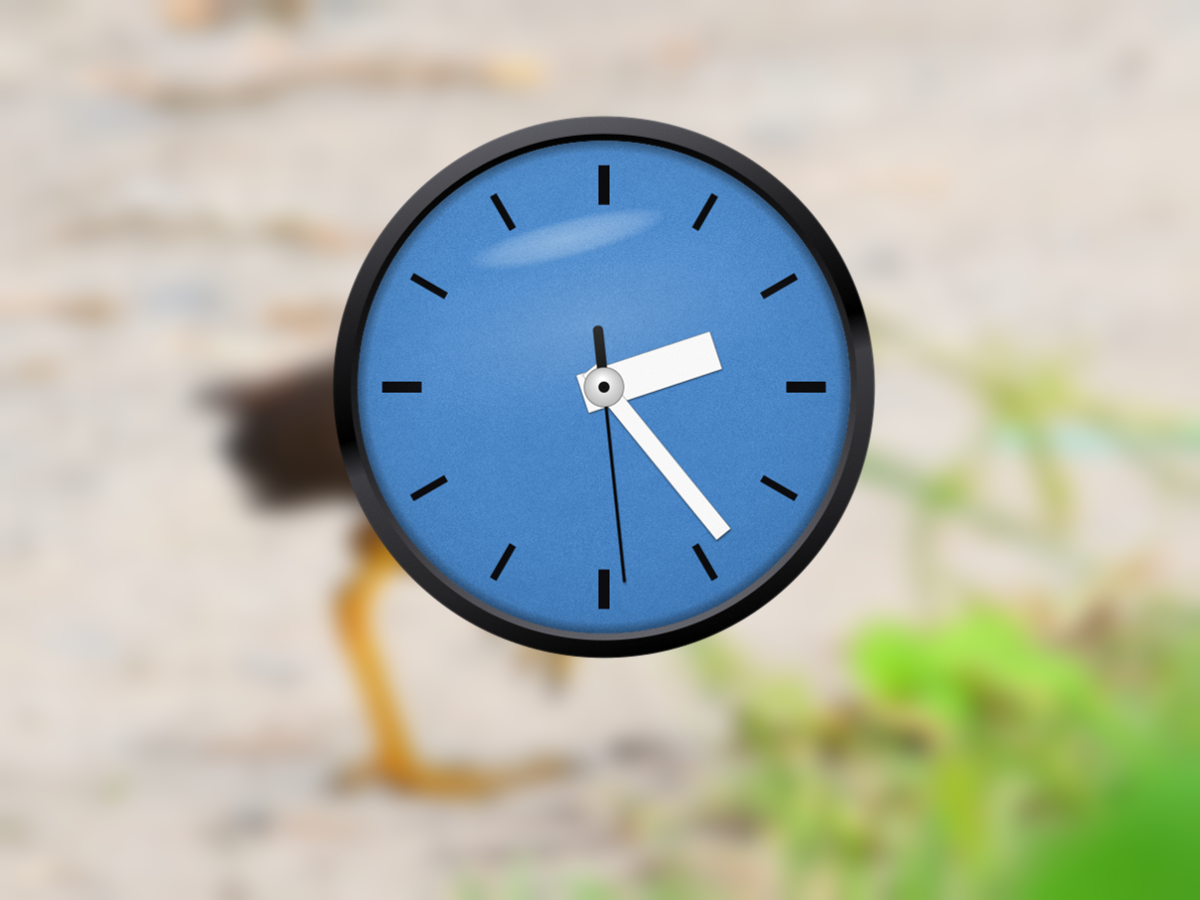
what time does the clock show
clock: 2:23:29
